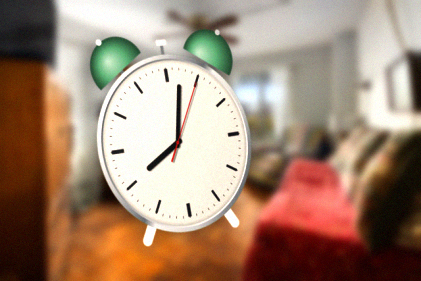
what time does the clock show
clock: 8:02:05
